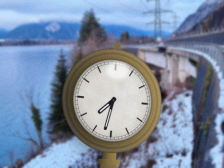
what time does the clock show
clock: 7:32
